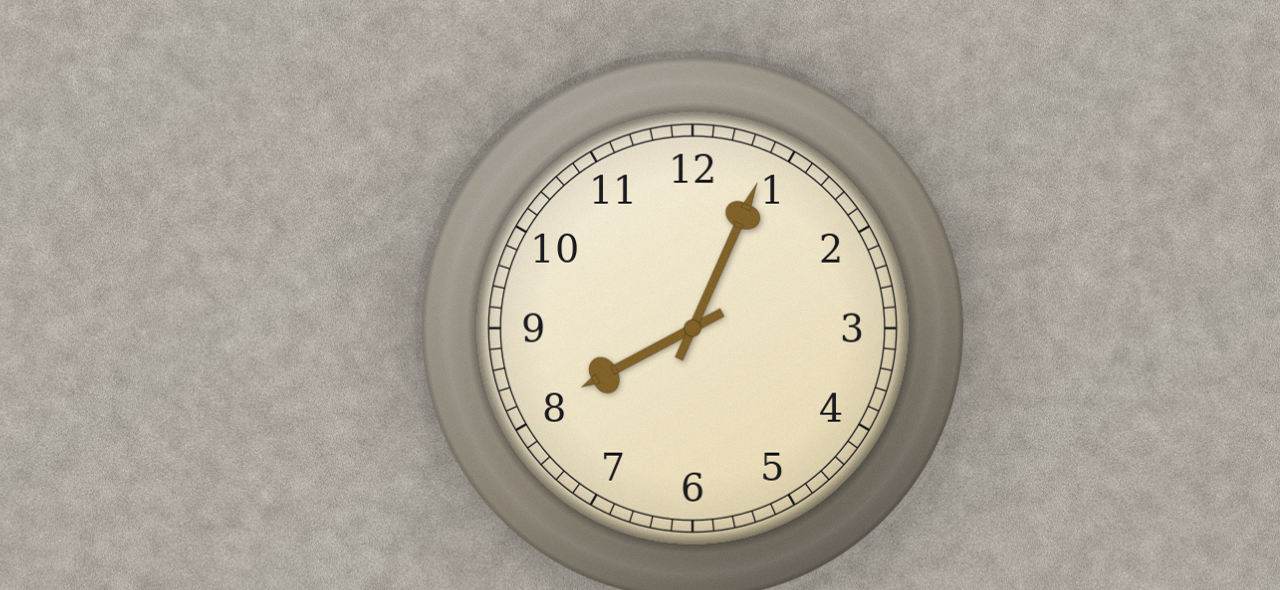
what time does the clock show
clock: 8:04
